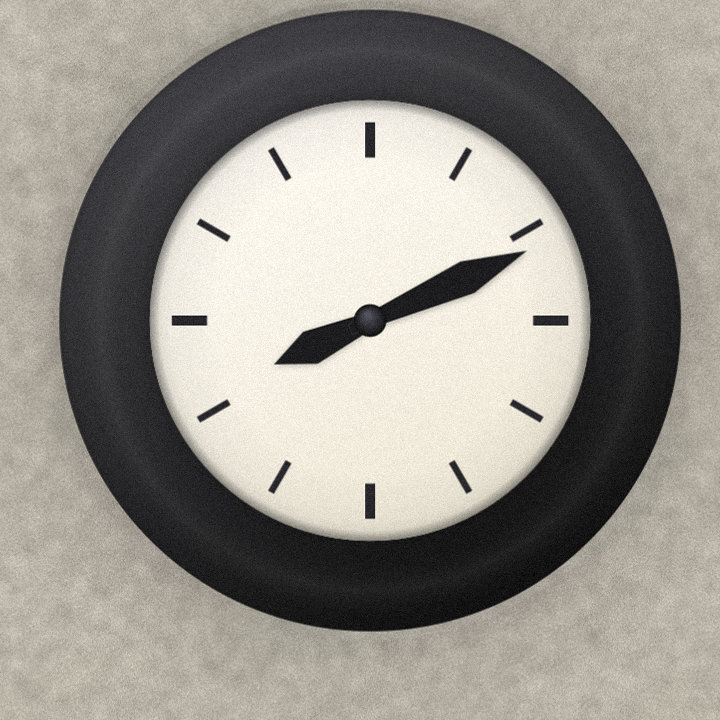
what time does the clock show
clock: 8:11
